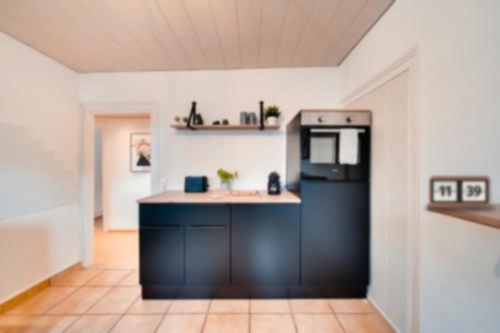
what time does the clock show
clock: 11:39
